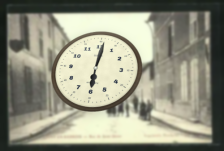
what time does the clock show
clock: 6:01
